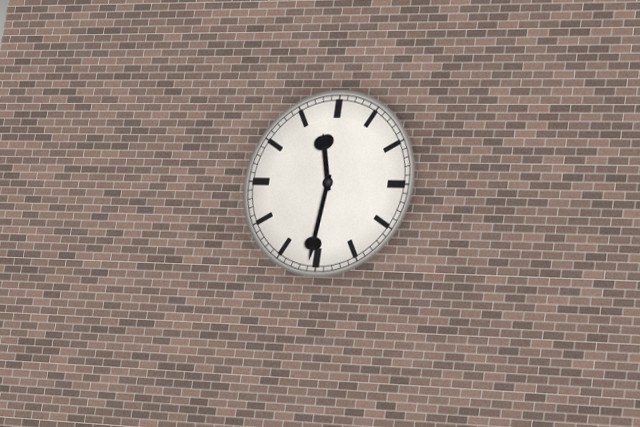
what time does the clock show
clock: 11:31
